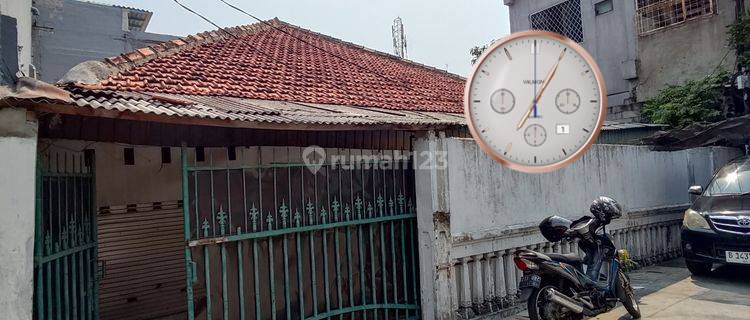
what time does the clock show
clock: 7:05
